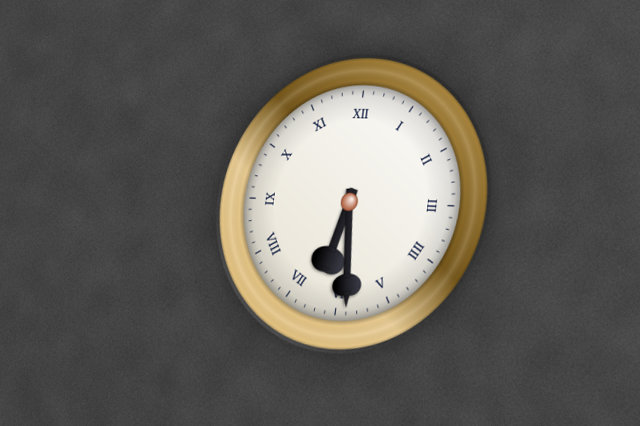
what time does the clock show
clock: 6:29
